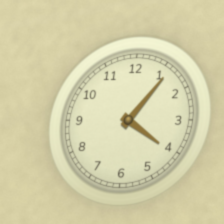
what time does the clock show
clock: 4:06
